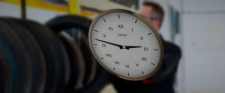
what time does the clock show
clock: 2:47
